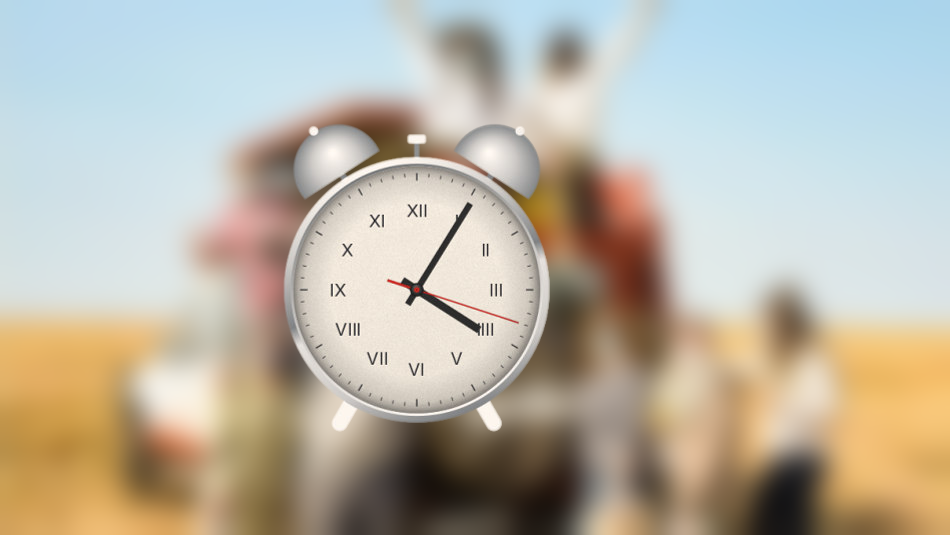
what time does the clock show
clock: 4:05:18
